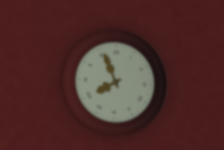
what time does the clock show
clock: 7:56
